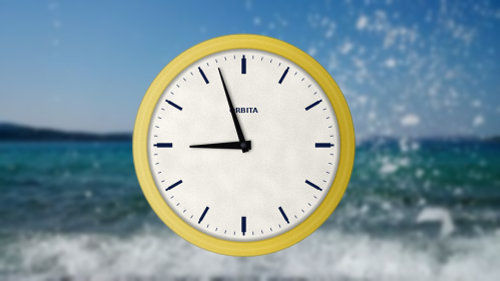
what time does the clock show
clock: 8:57
